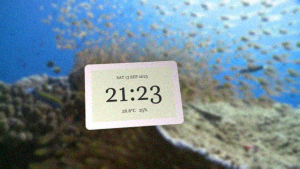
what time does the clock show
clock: 21:23
